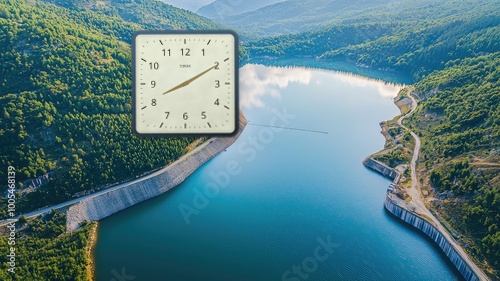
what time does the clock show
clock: 8:10
